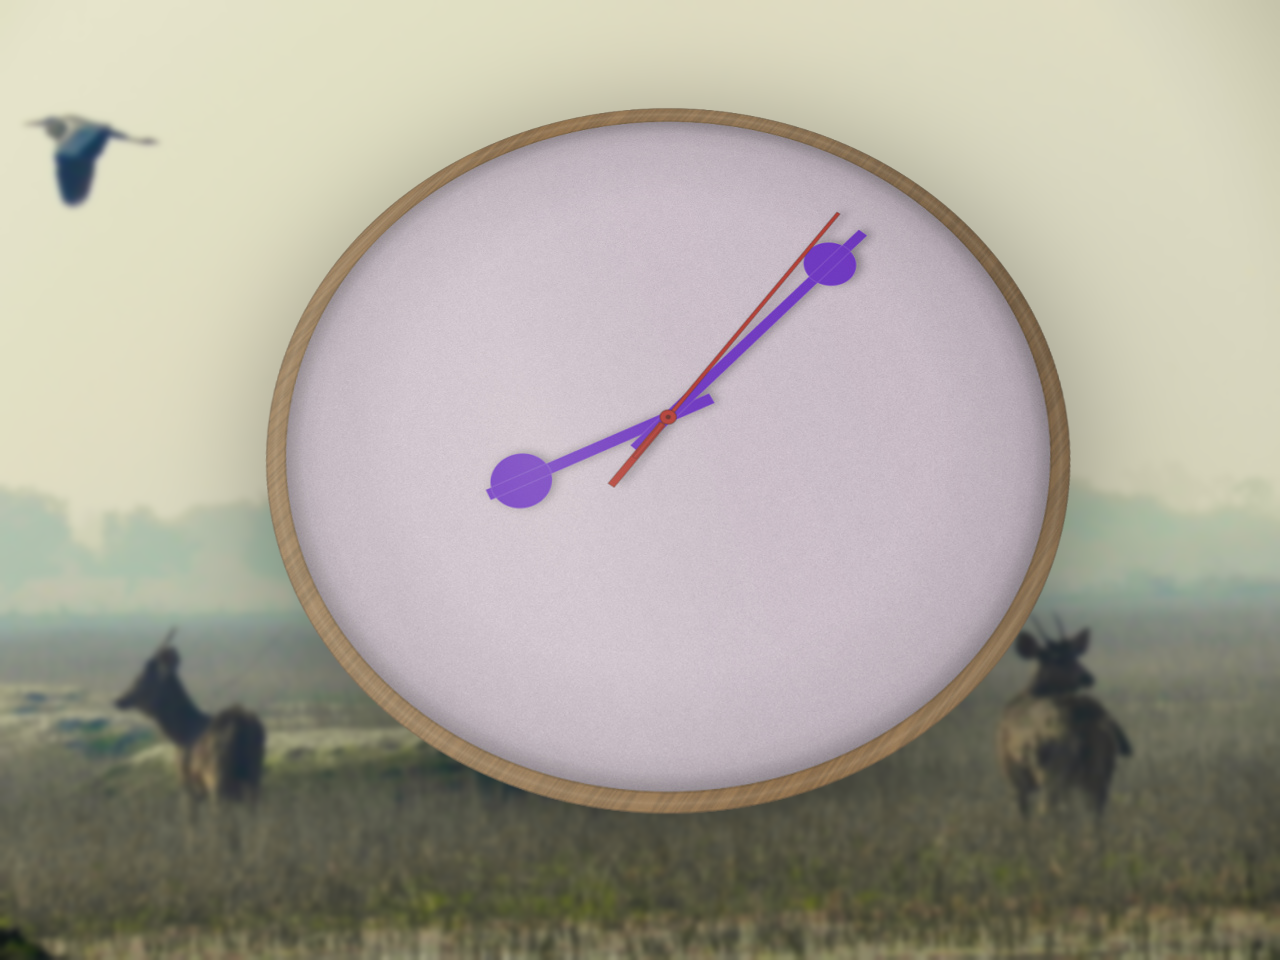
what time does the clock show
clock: 8:07:06
